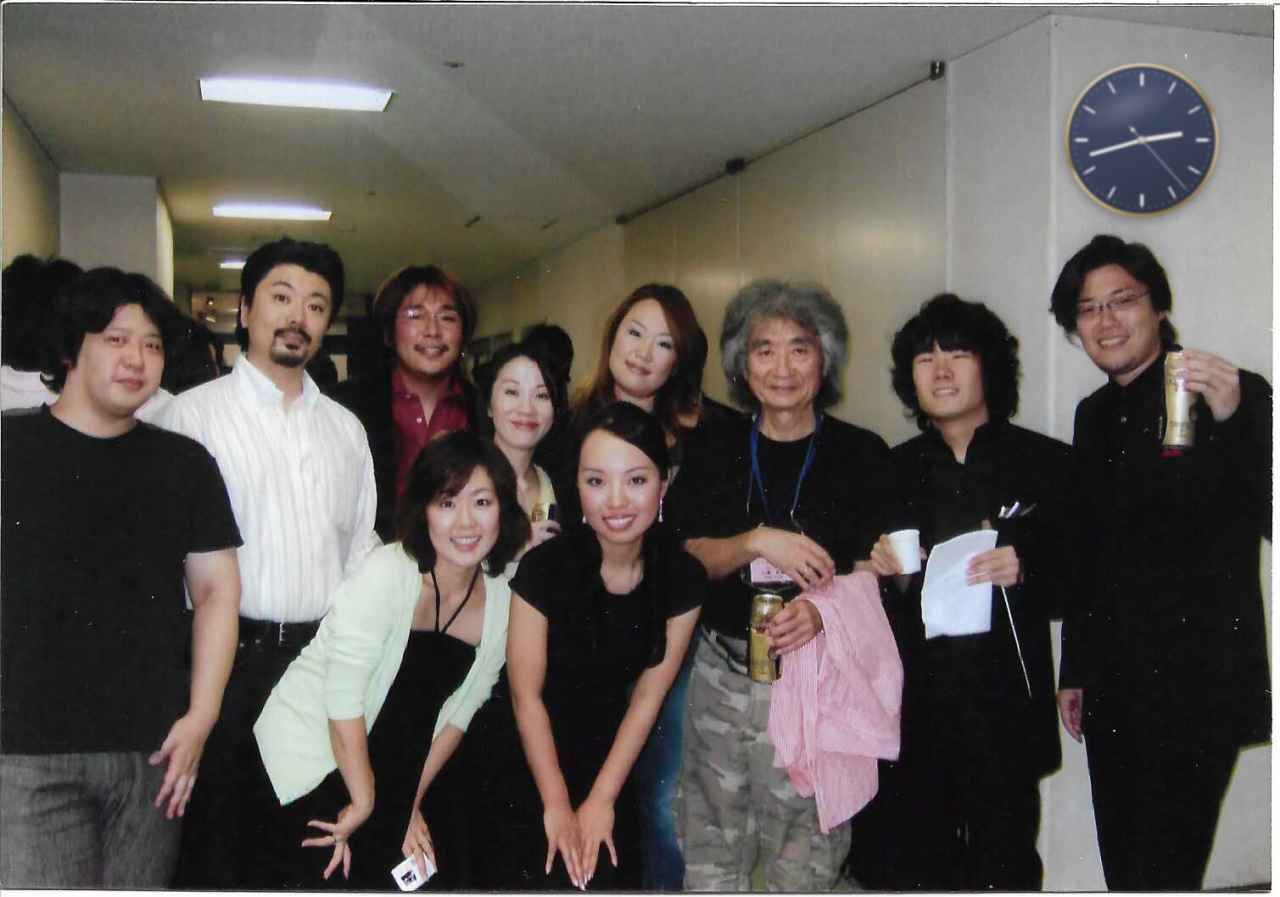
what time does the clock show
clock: 2:42:23
